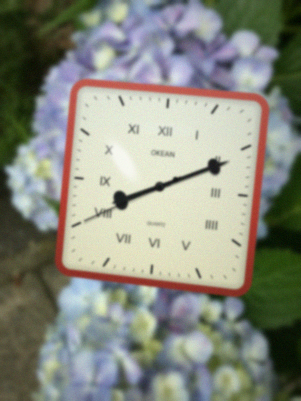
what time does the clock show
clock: 8:10:40
